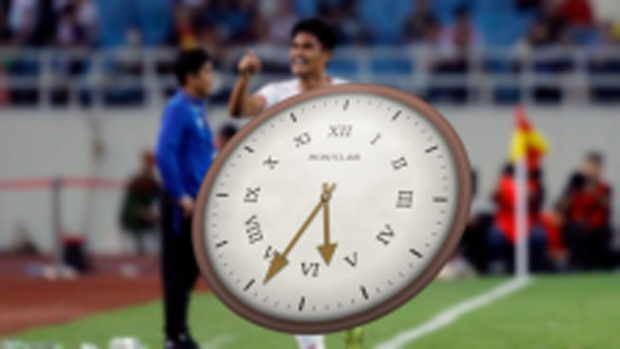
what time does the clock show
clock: 5:34
